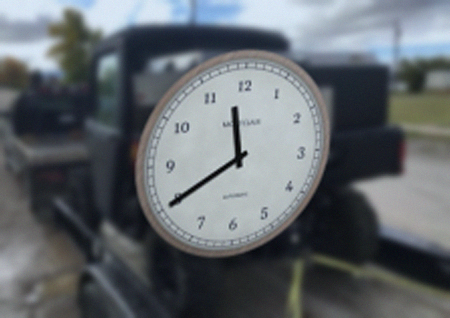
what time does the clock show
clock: 11:40
